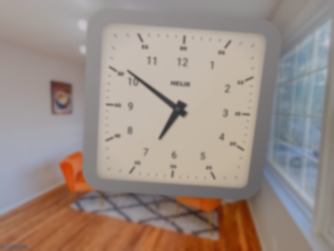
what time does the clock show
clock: 6:51
